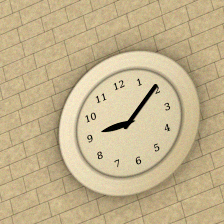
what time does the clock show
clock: 9:09
